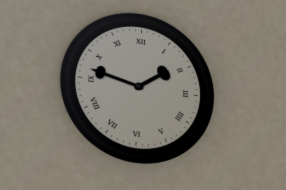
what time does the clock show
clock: 1:47
